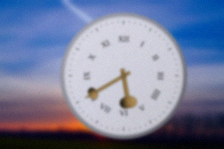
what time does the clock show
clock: 5:40
